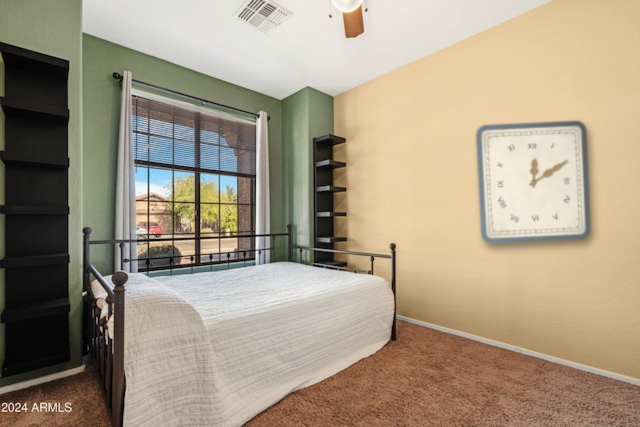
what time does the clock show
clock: 12:10
